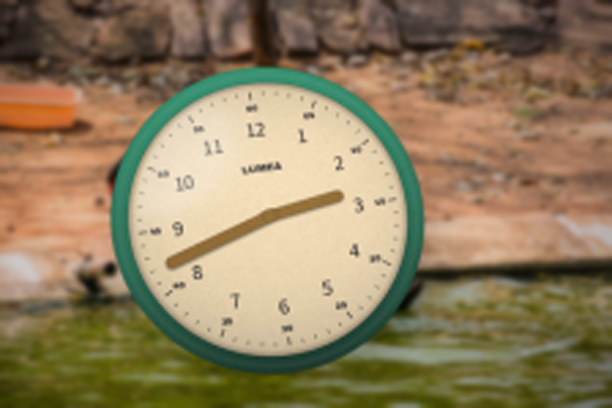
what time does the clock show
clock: 2:42
